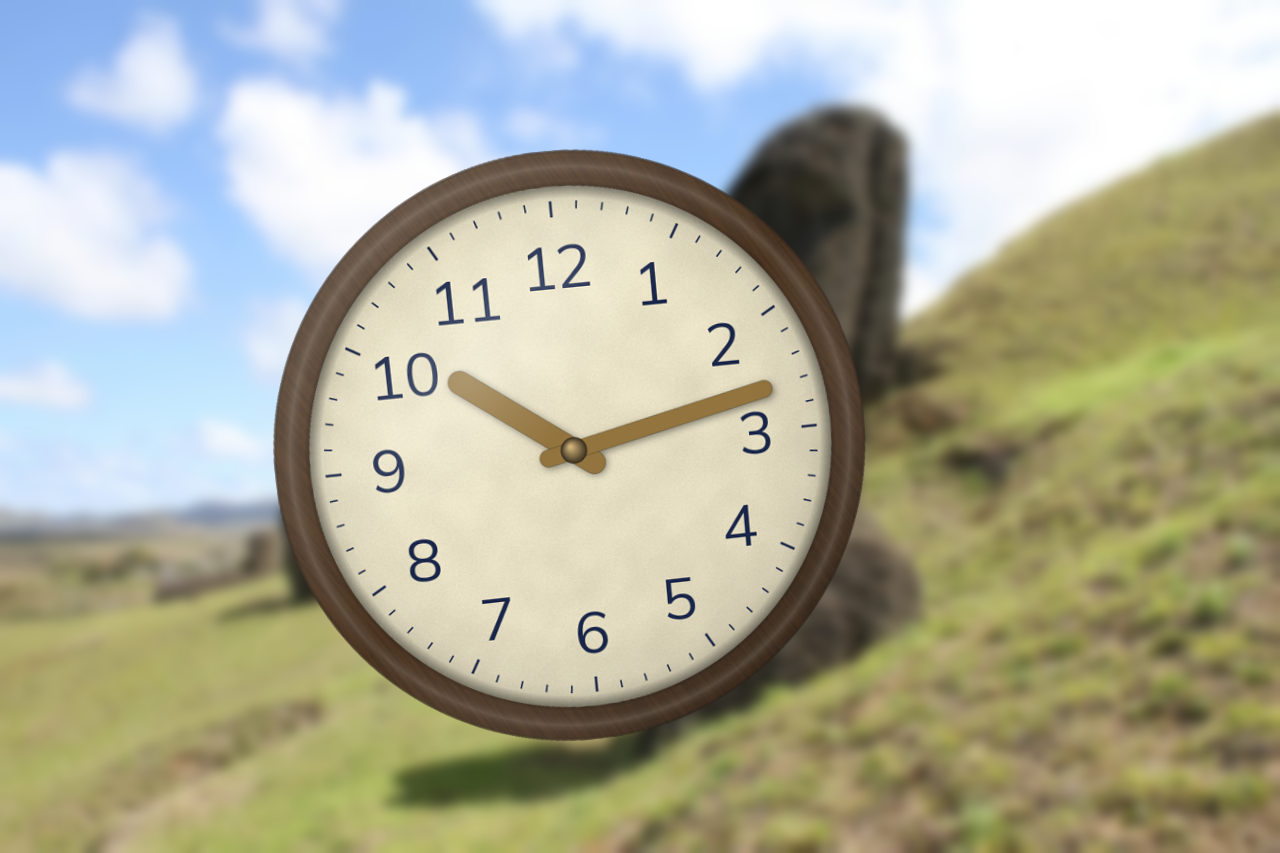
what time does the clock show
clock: 10:13
